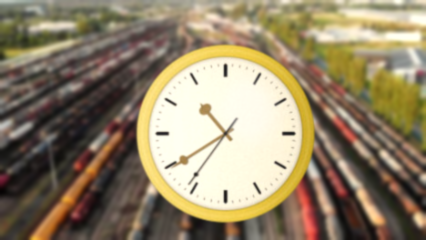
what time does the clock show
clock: 10:39:36
